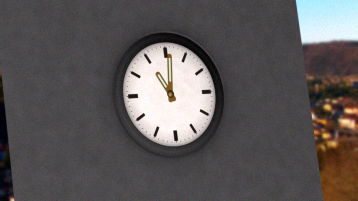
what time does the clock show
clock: 11:01
